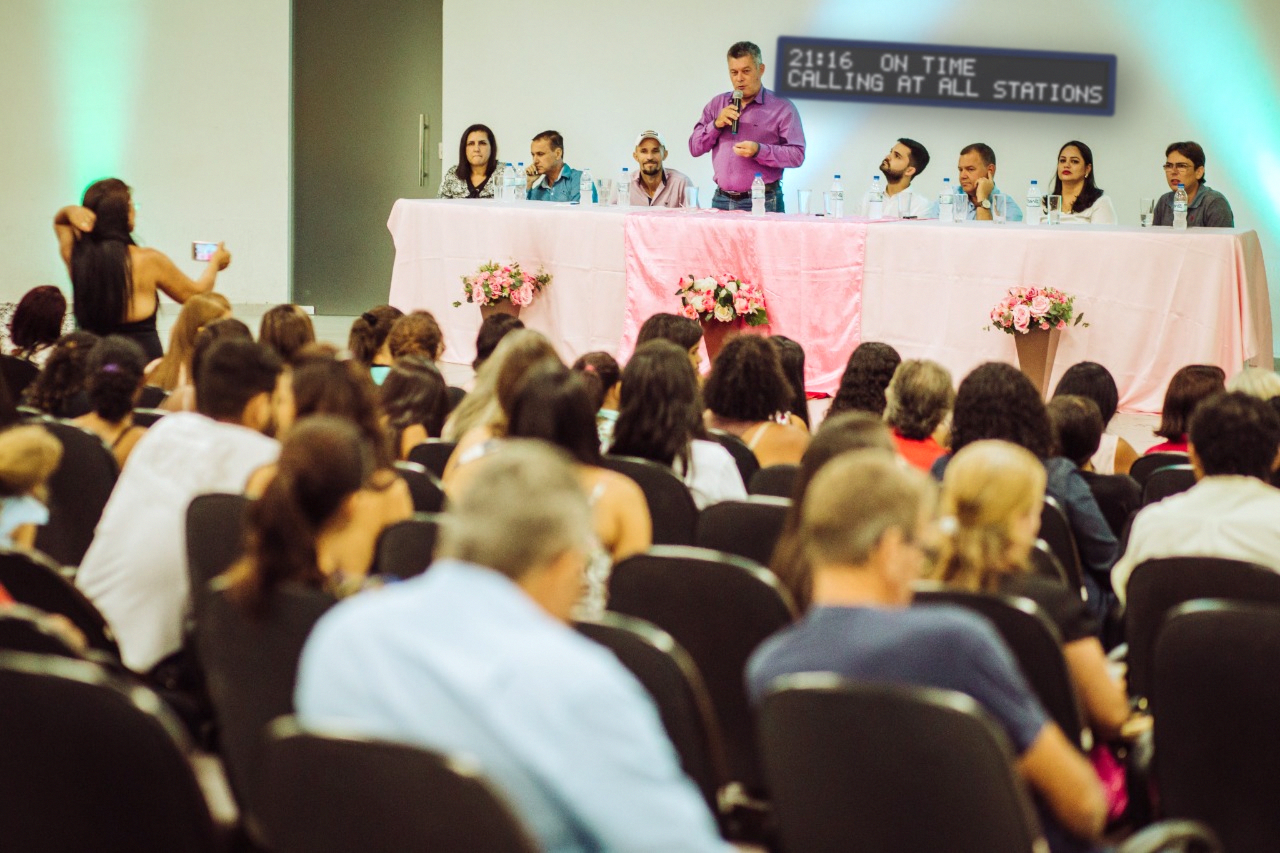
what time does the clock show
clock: 21:16
